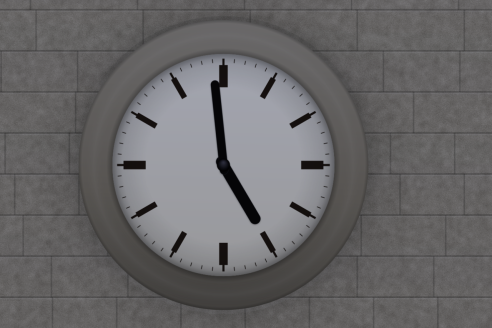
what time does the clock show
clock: 4:59
